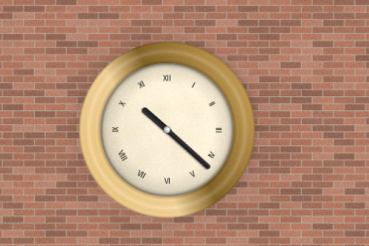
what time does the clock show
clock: 10:22
